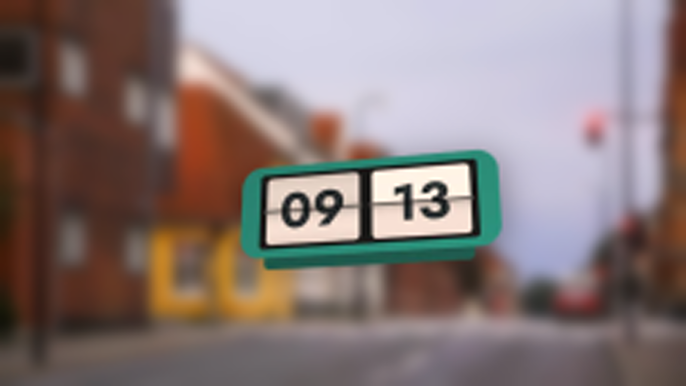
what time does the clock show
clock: 9:13
